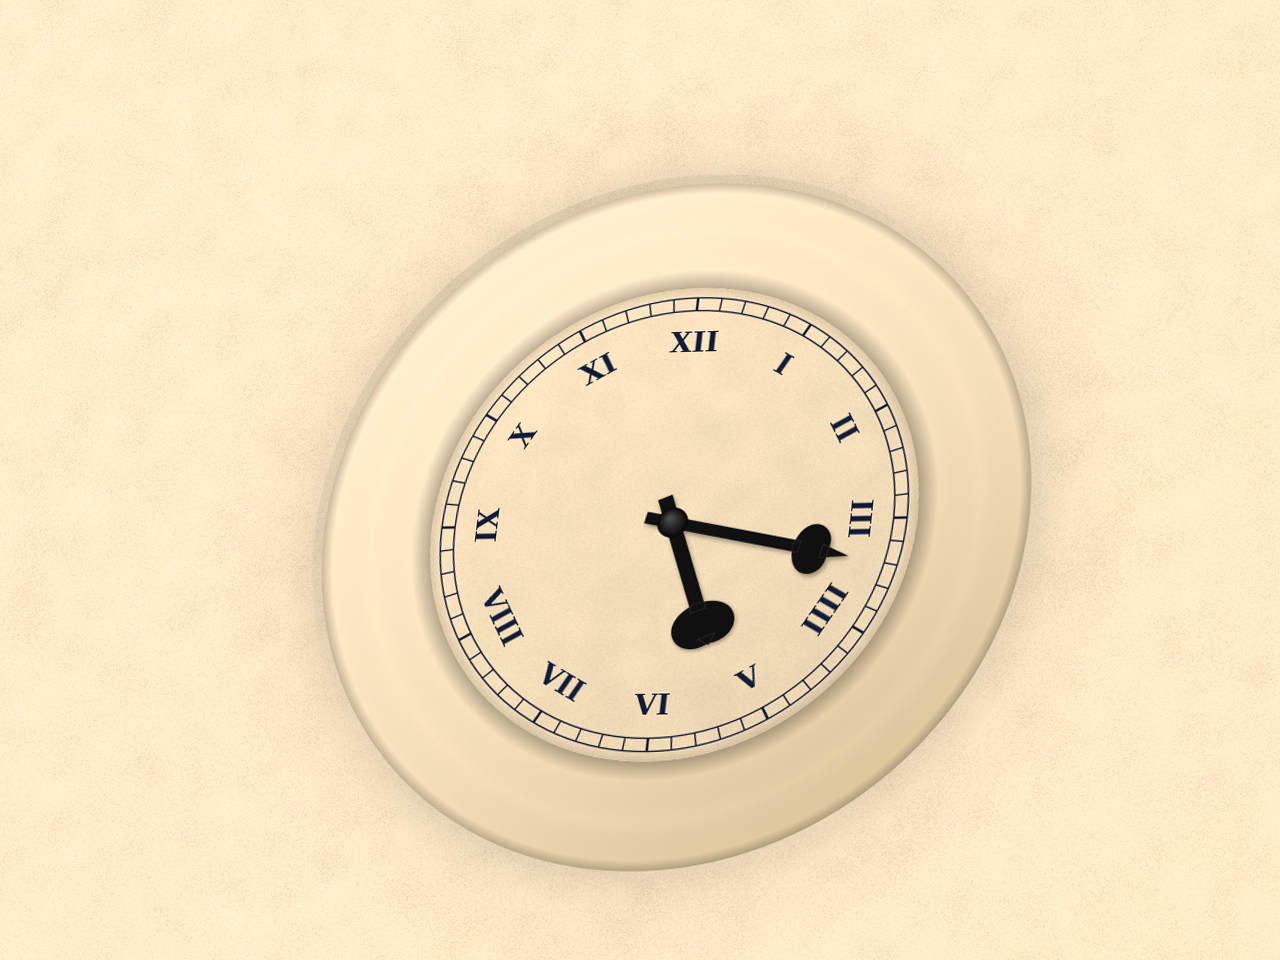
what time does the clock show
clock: 5:17
